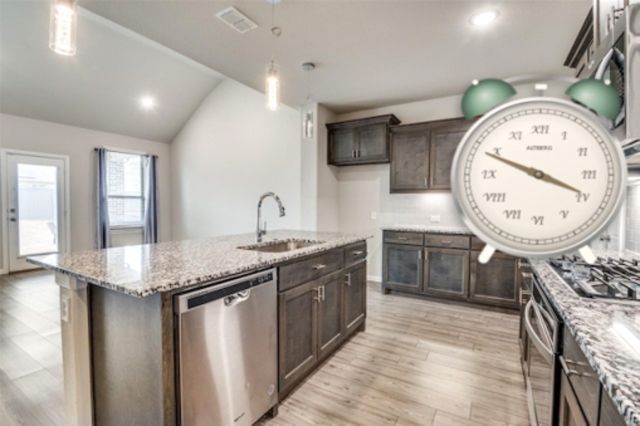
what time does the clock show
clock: 3:49
